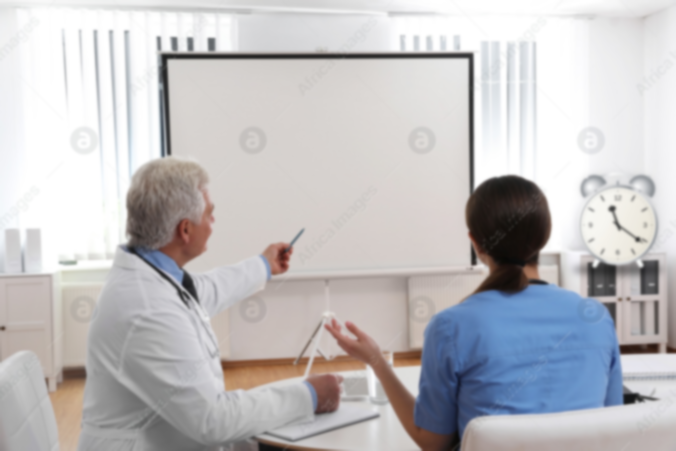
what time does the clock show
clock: 11:21
